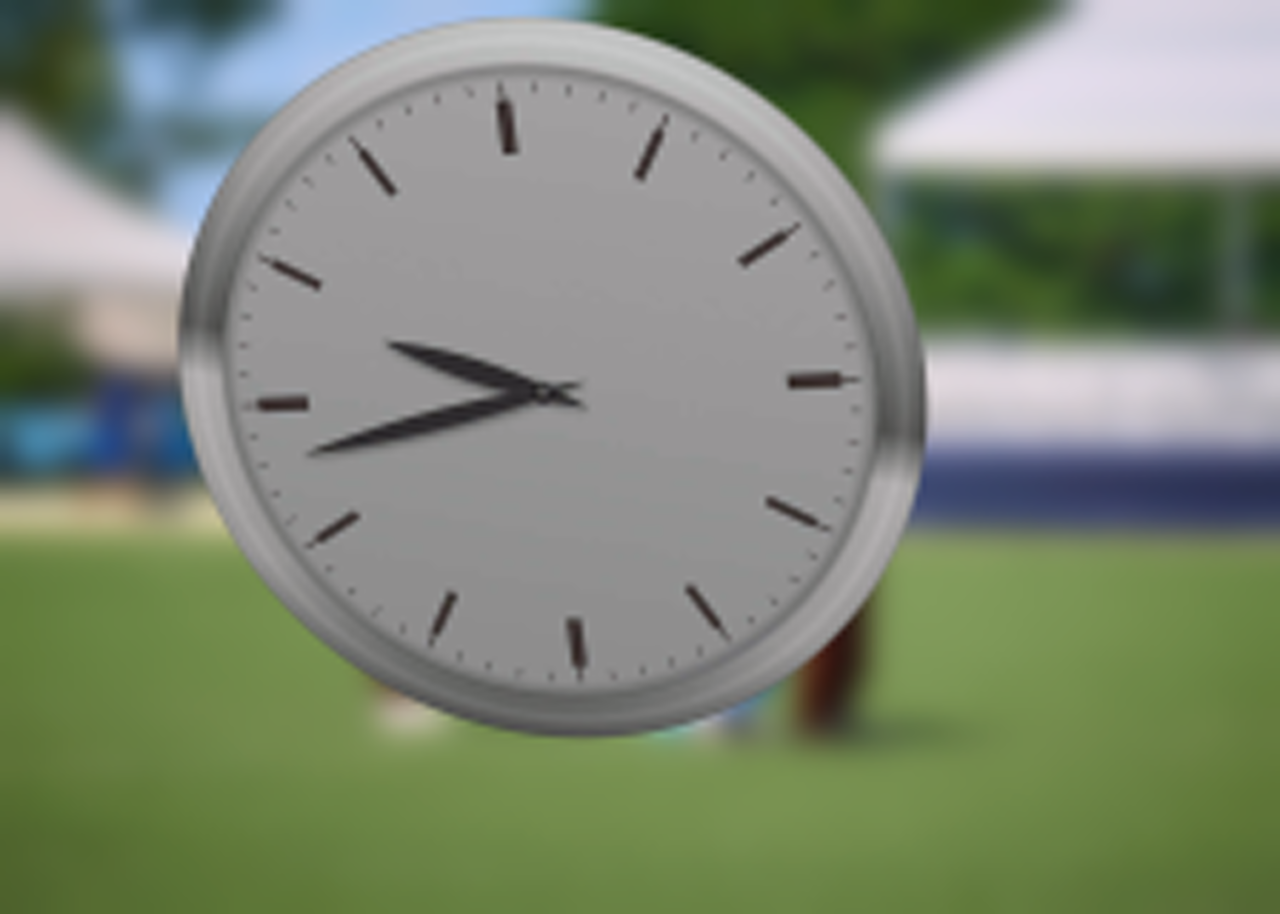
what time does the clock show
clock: 9:43
